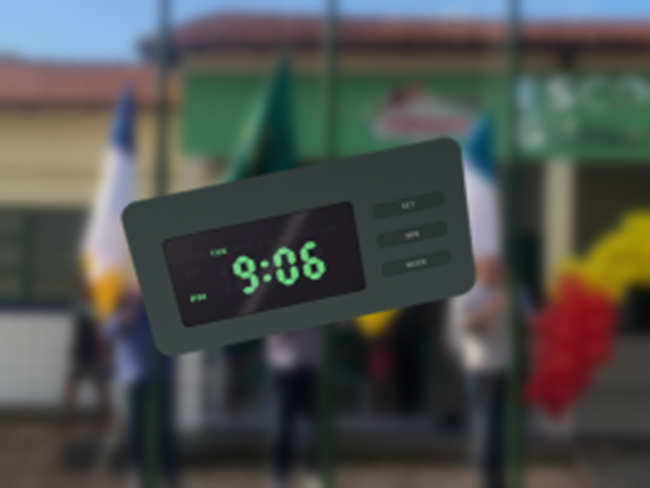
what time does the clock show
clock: 9:06
